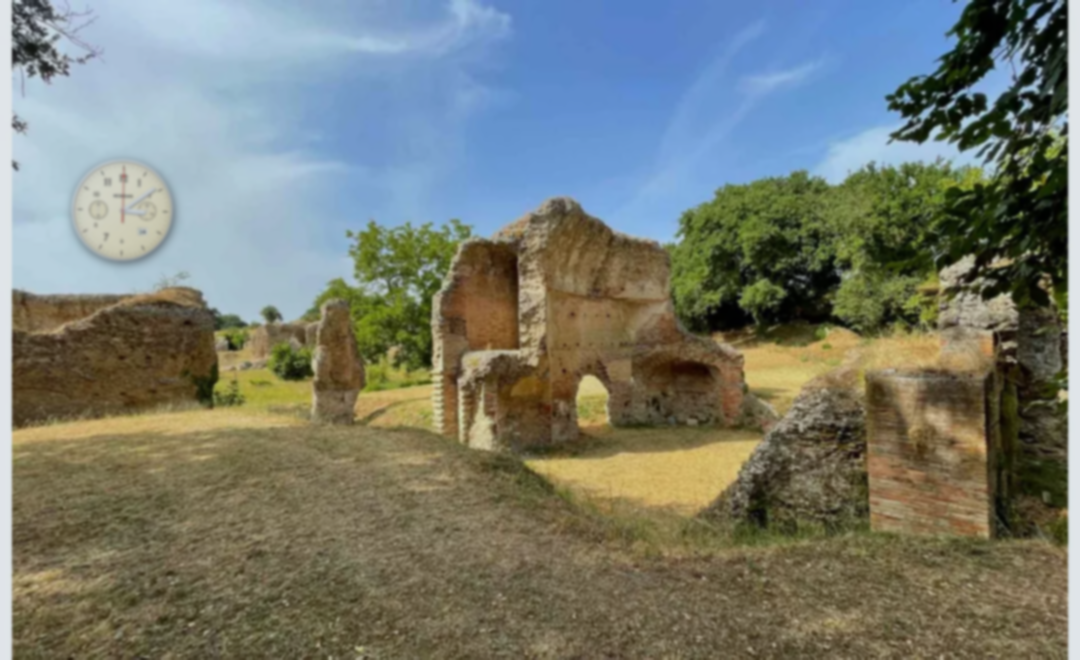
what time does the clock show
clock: 3:09
